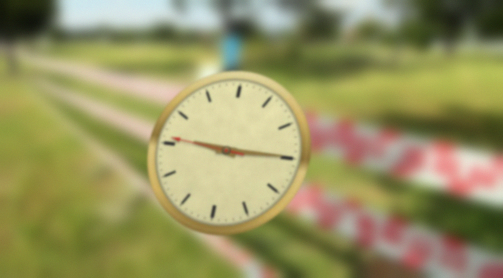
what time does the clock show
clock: 9:14:46
